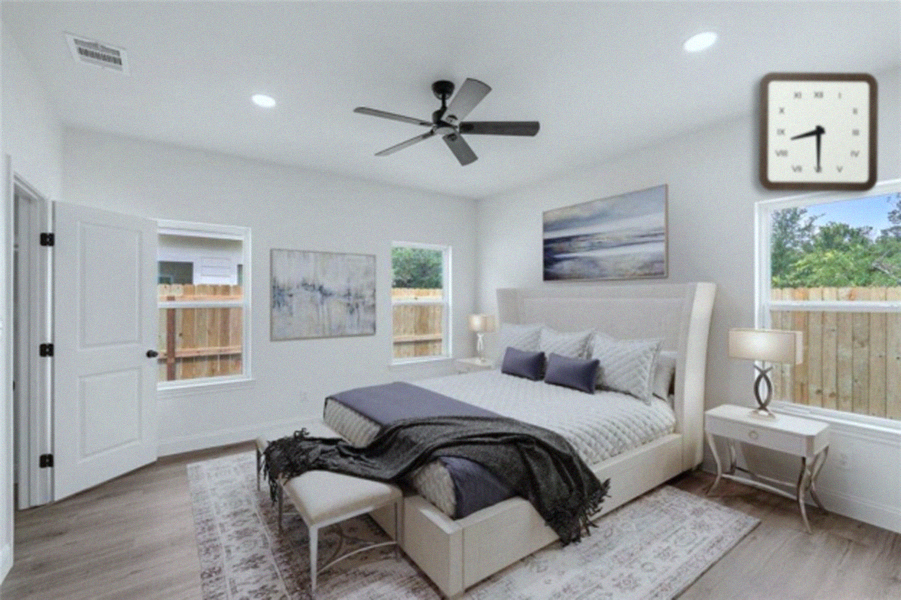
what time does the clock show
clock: 8:30
